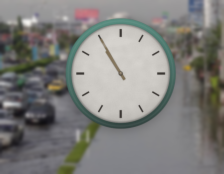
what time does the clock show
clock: 10:55
